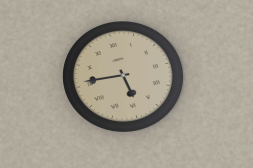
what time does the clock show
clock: 5:46
